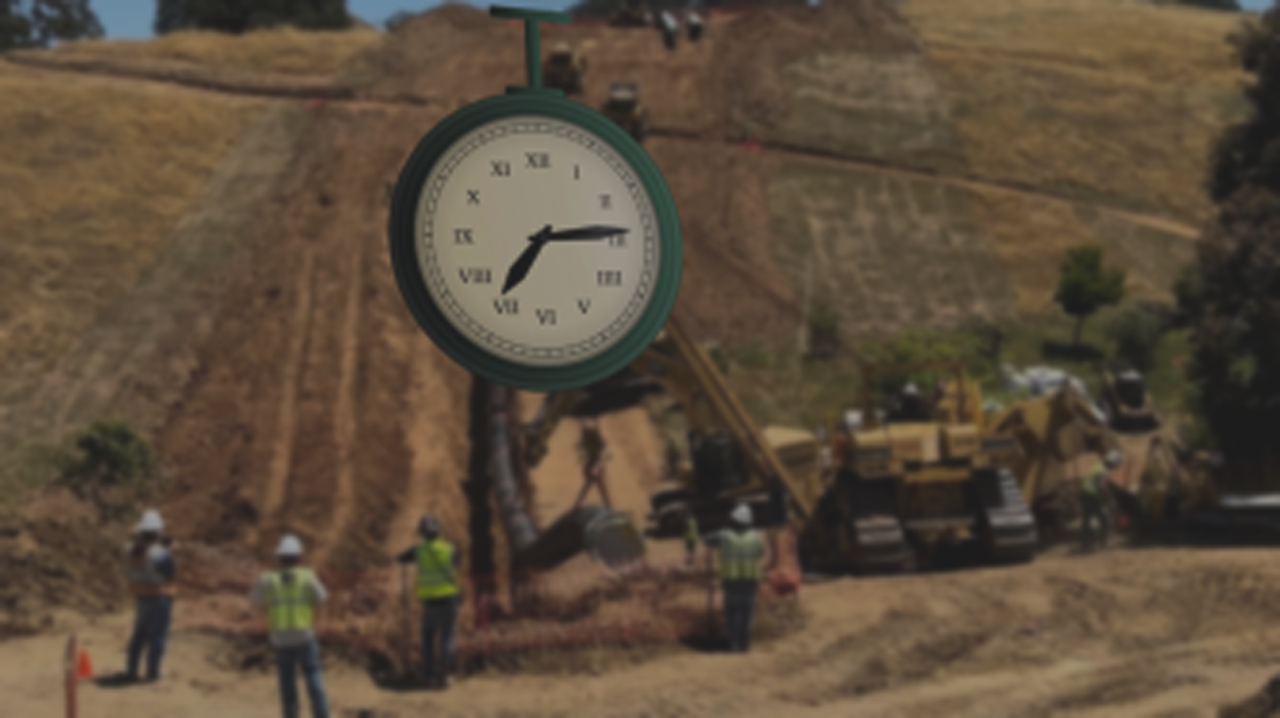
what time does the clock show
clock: 7:14
